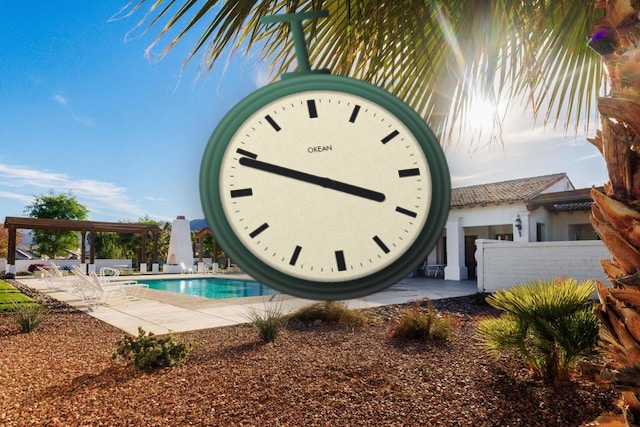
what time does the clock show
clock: 3:49
